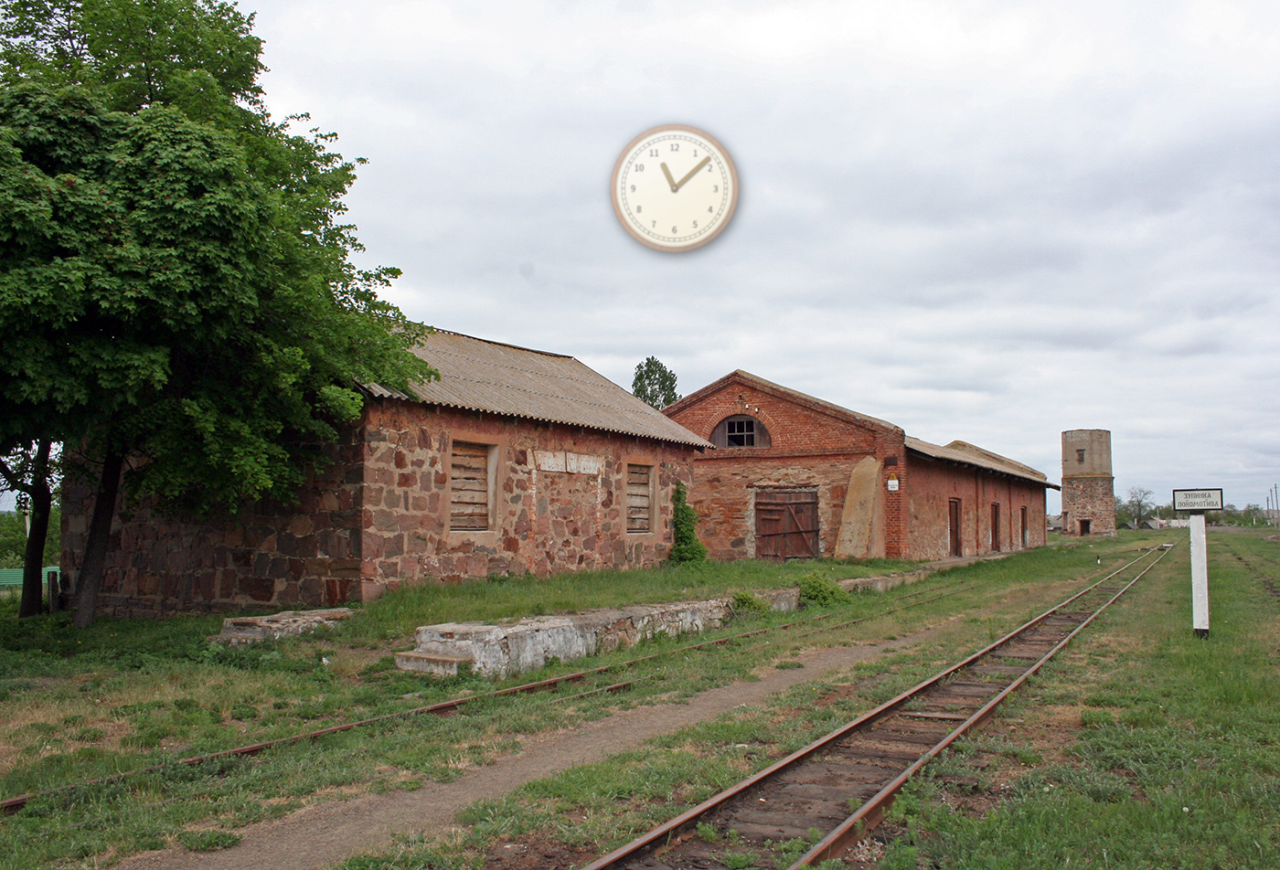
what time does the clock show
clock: 11:08
